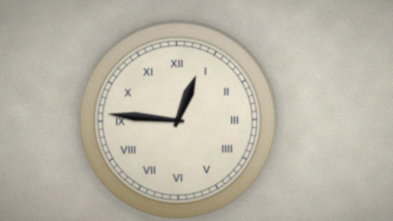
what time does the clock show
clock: 12:46
